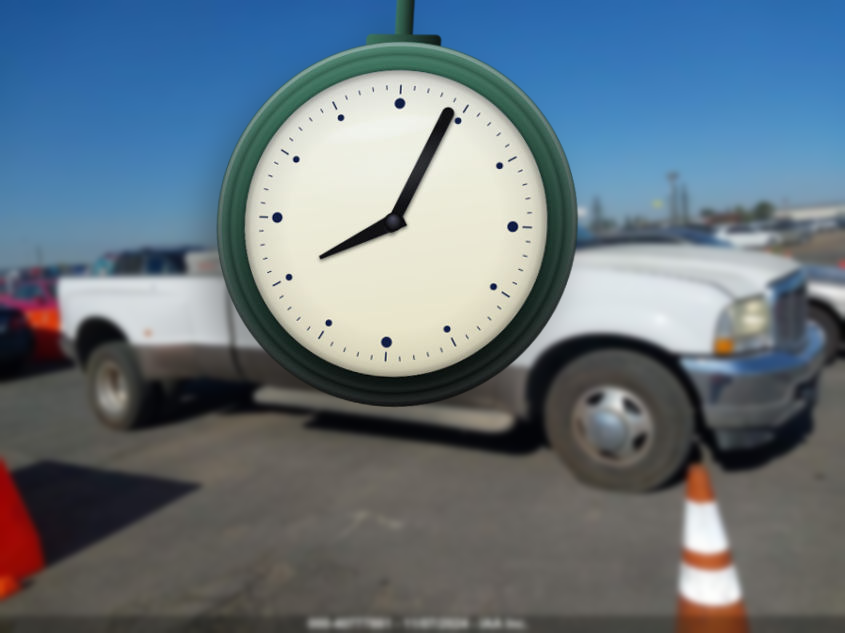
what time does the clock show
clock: 8:04
